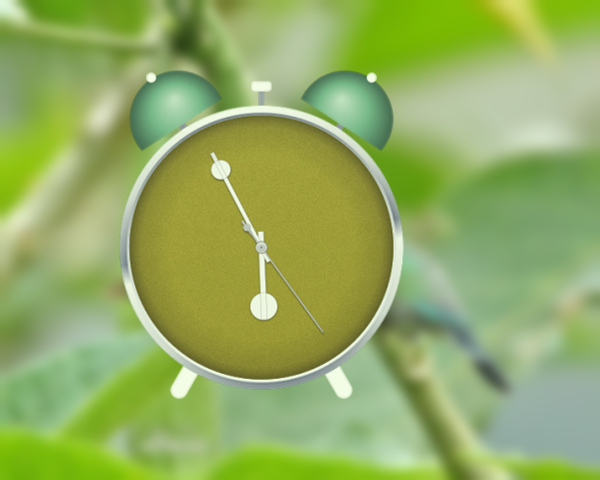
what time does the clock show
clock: 5:55:24
